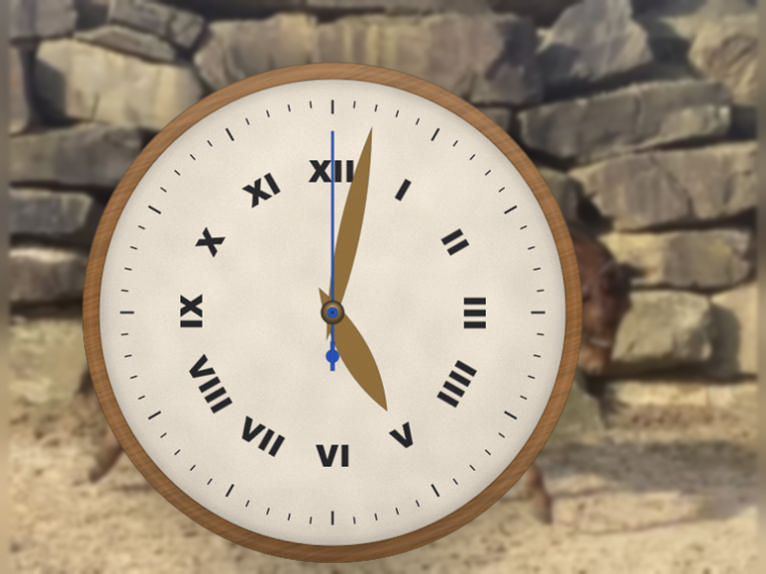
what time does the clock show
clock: 5:02:00
